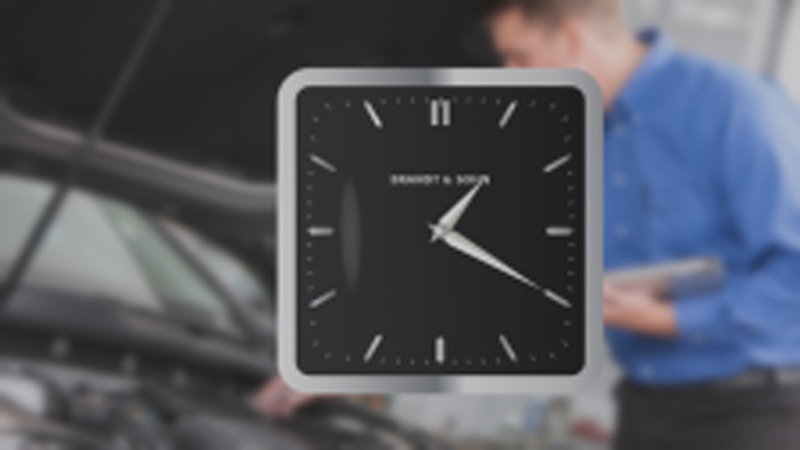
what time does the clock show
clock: 1:20
